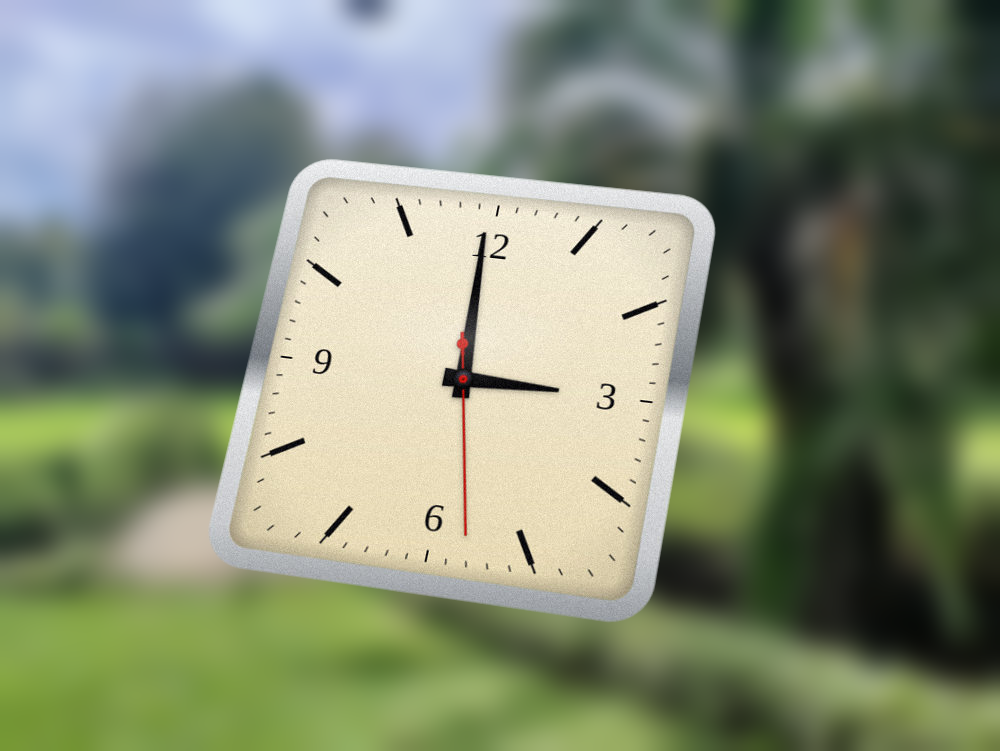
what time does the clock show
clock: 2:59:28
